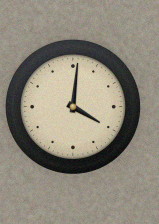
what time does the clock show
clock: 4:01
